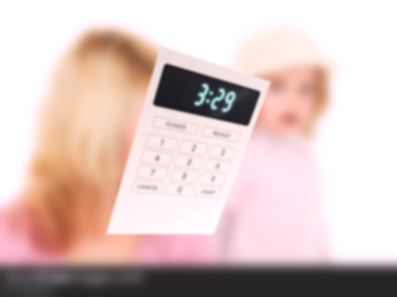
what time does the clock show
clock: 3:29
